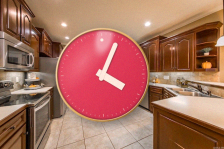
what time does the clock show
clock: 4:04
